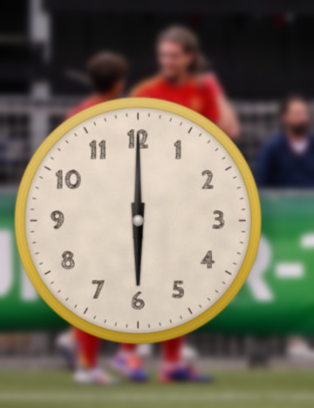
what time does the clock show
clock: 6:00
